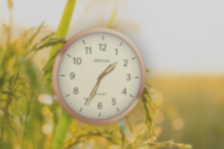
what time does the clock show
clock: 1:34
